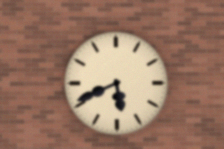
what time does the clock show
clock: 5:41
